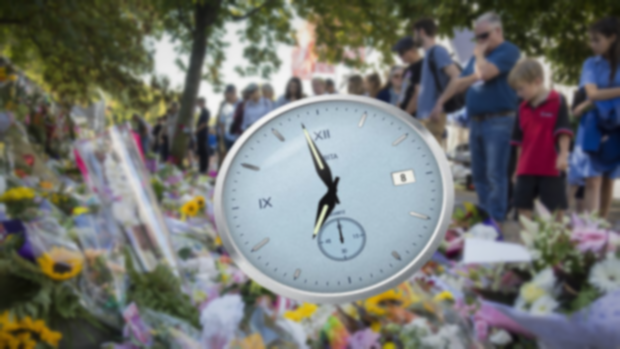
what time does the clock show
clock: 6:58
